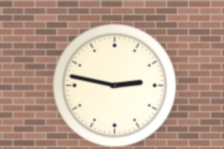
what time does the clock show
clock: 2:47
